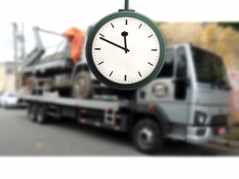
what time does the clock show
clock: 11:49
